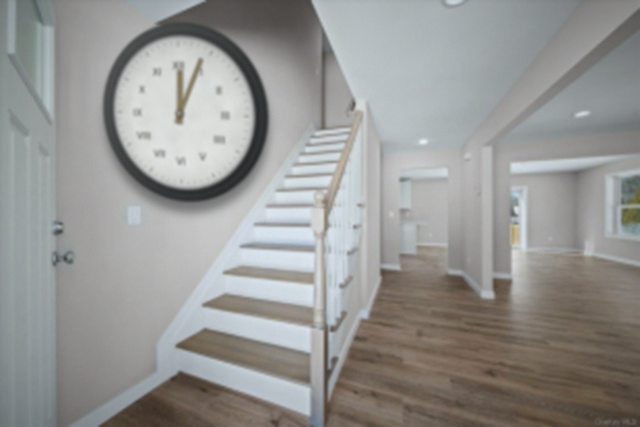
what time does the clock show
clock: 12:04
